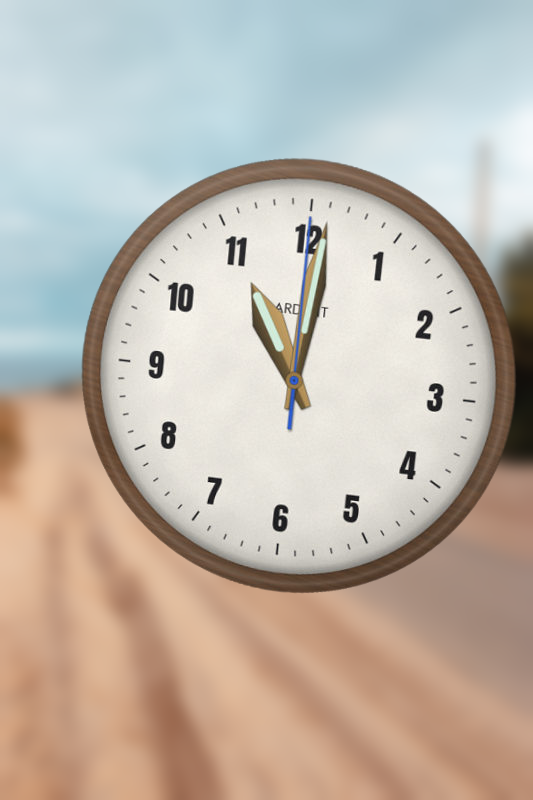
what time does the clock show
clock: 11:01:00
